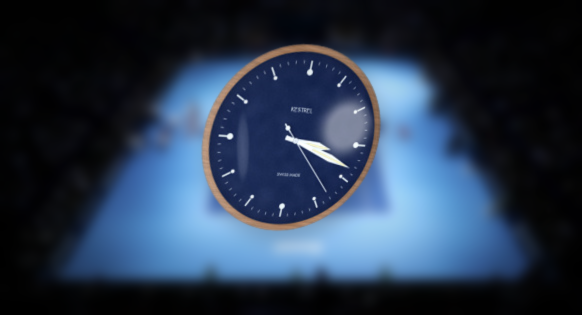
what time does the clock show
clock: 3:18:23
